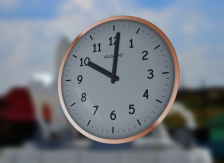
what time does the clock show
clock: 10:01
